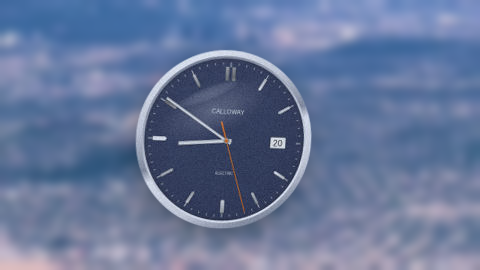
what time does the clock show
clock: 8:50:27
